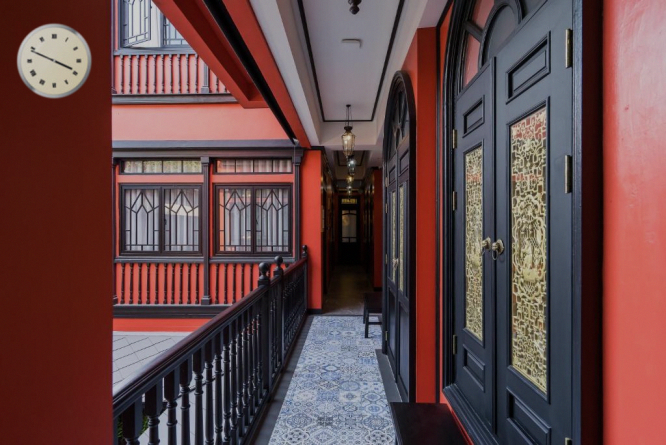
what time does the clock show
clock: 3:49
